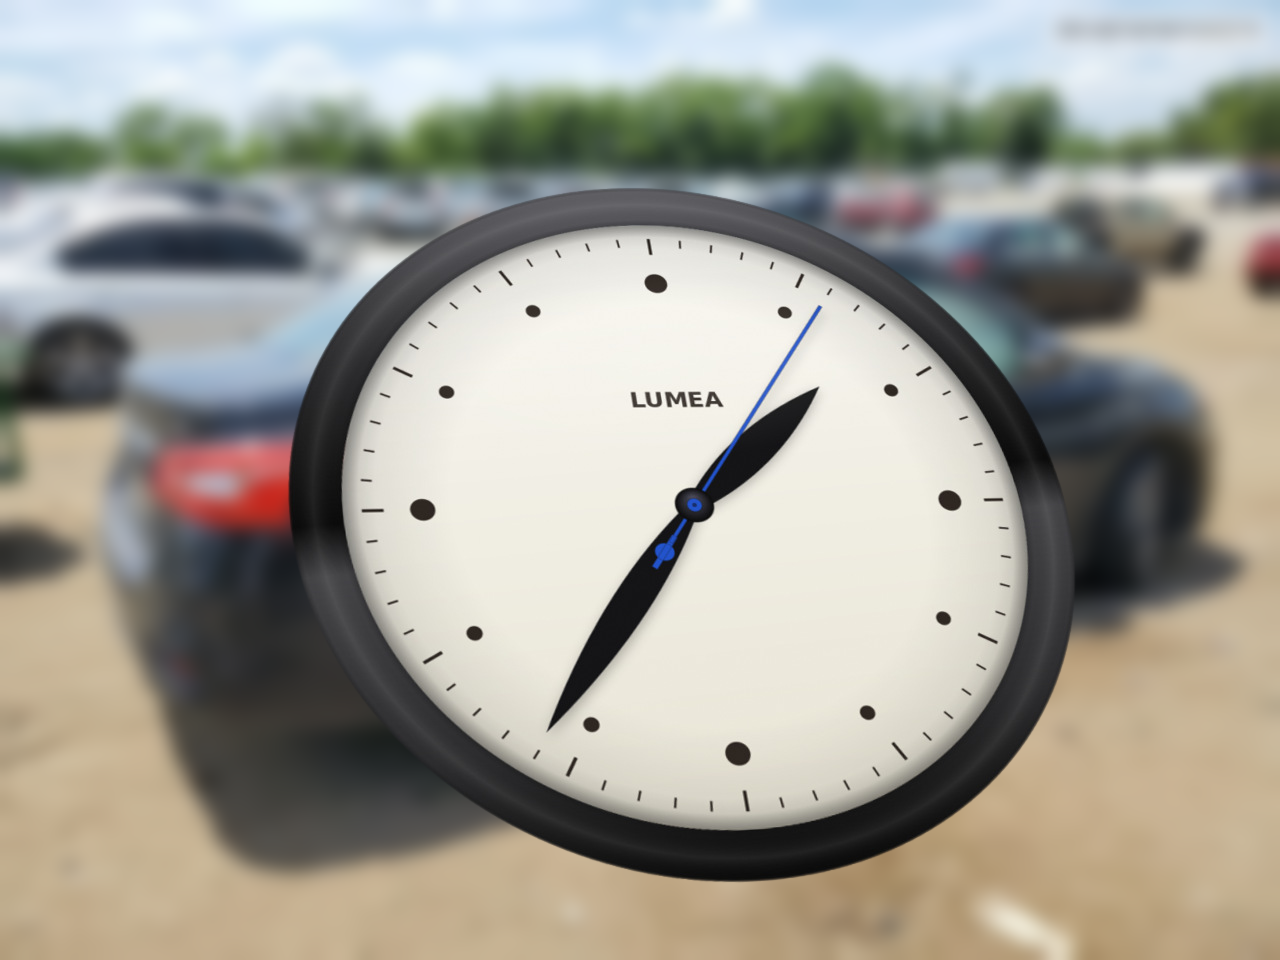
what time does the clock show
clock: 1:36:06
